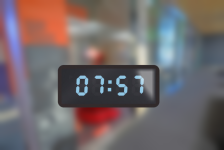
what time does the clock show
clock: 7:57
